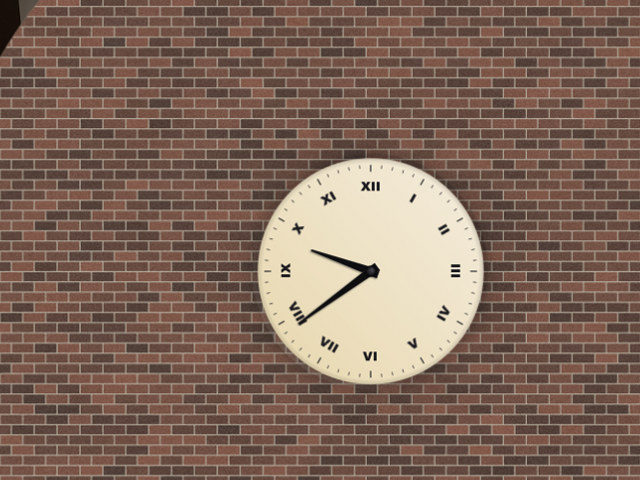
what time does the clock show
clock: 9:39
